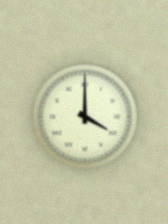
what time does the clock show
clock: 4:00
